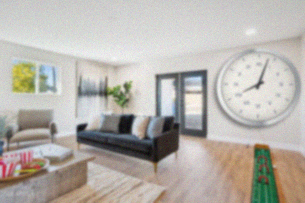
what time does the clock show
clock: 8:03
